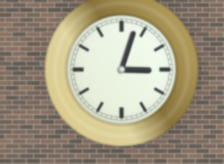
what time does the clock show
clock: 3:03
